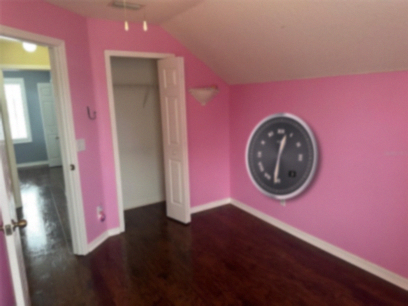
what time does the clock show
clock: 12:31
